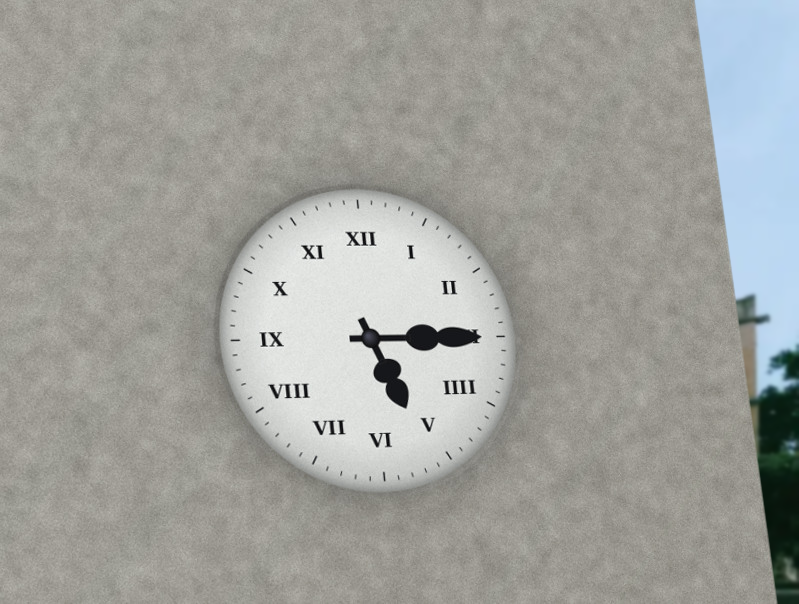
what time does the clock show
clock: 5:15
